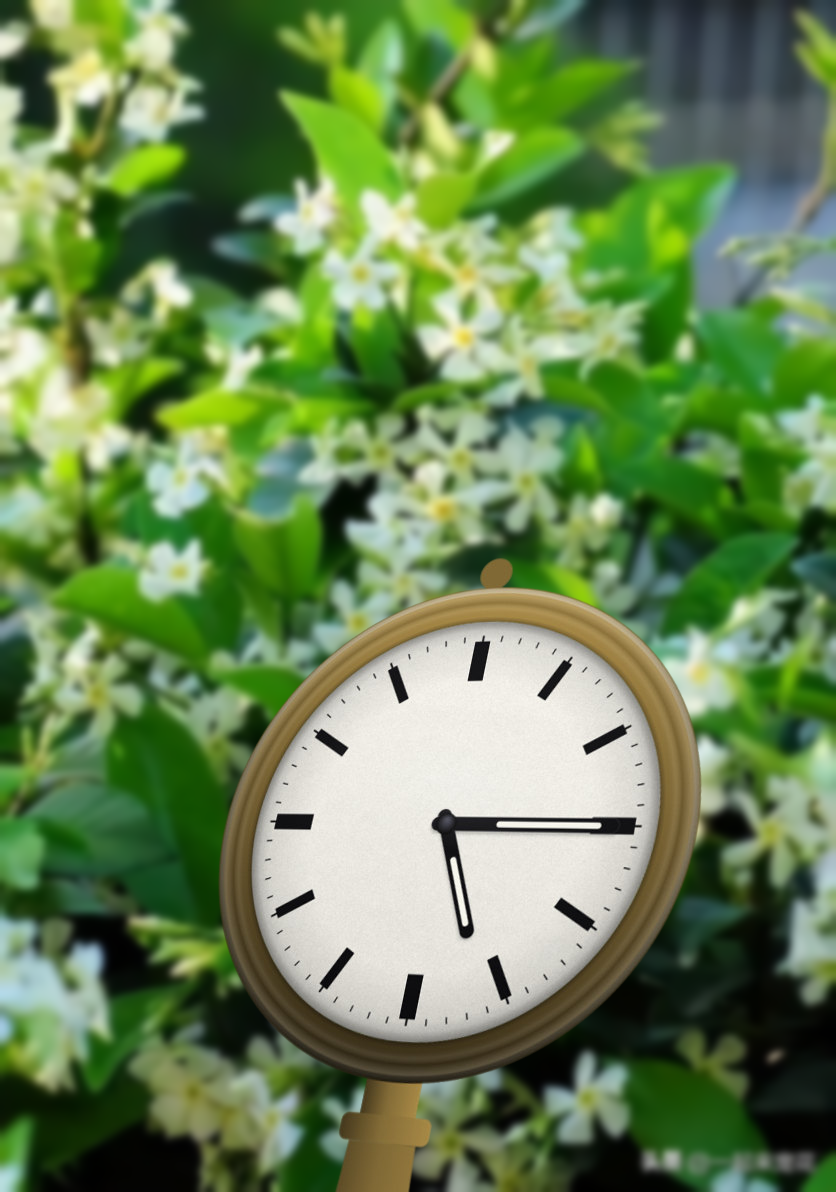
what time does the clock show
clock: 5:15
